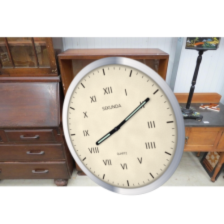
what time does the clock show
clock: 8:10
